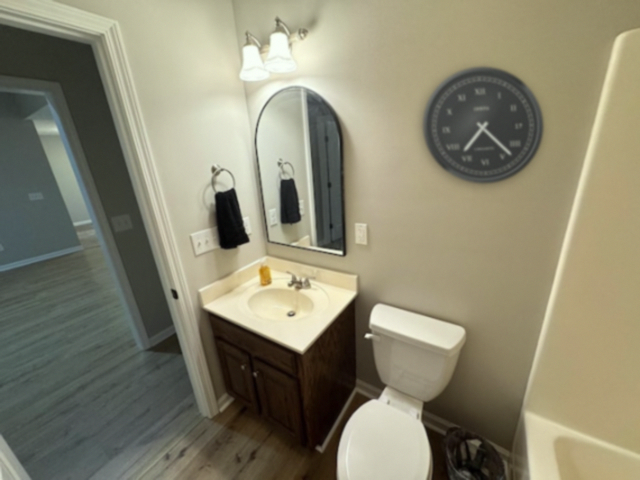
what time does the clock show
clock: 7:23
